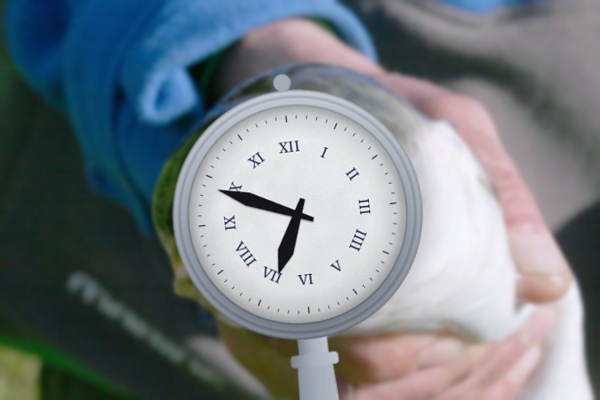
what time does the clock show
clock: 6:49
